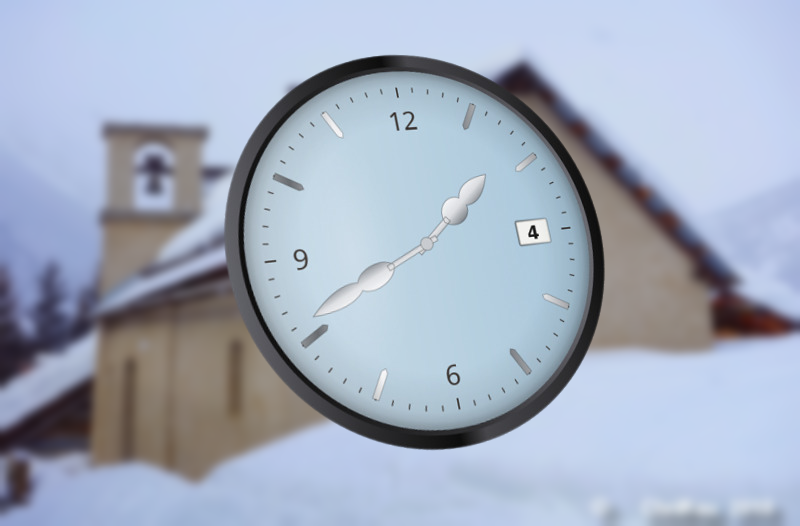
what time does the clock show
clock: 1:41
